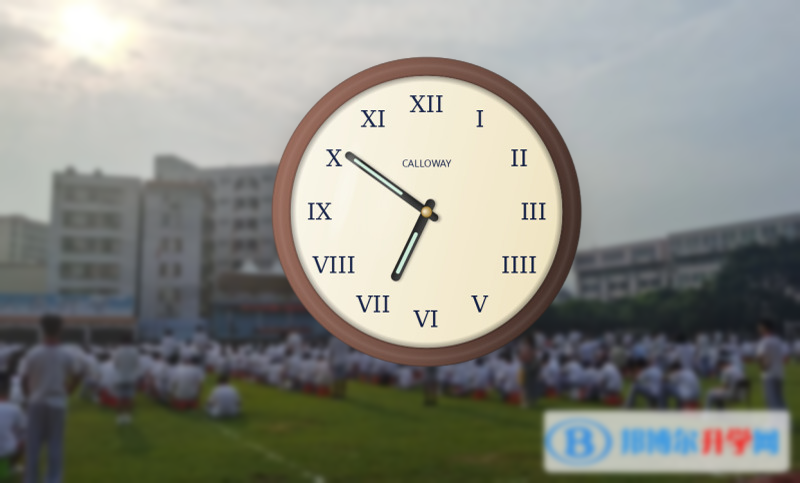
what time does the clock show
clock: 6:51
